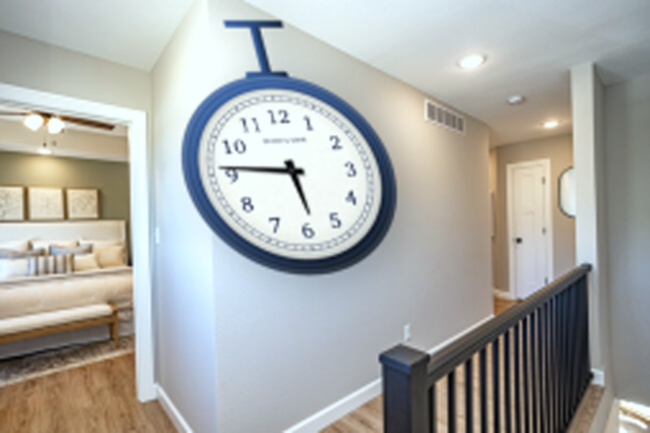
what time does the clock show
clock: 5:46
